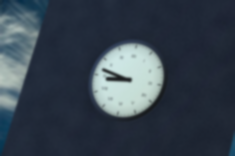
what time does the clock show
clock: 8:47
